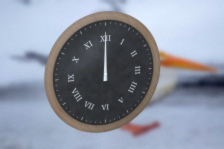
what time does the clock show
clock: 12:00
